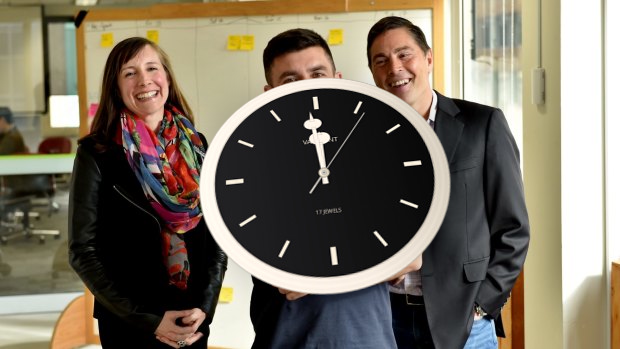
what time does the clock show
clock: 11:59:06
